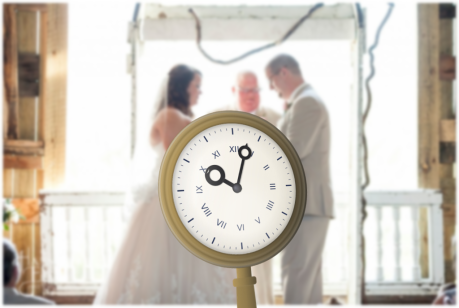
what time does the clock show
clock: 10:03
